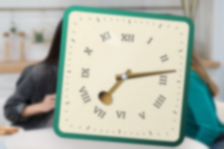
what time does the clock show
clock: 7:13
